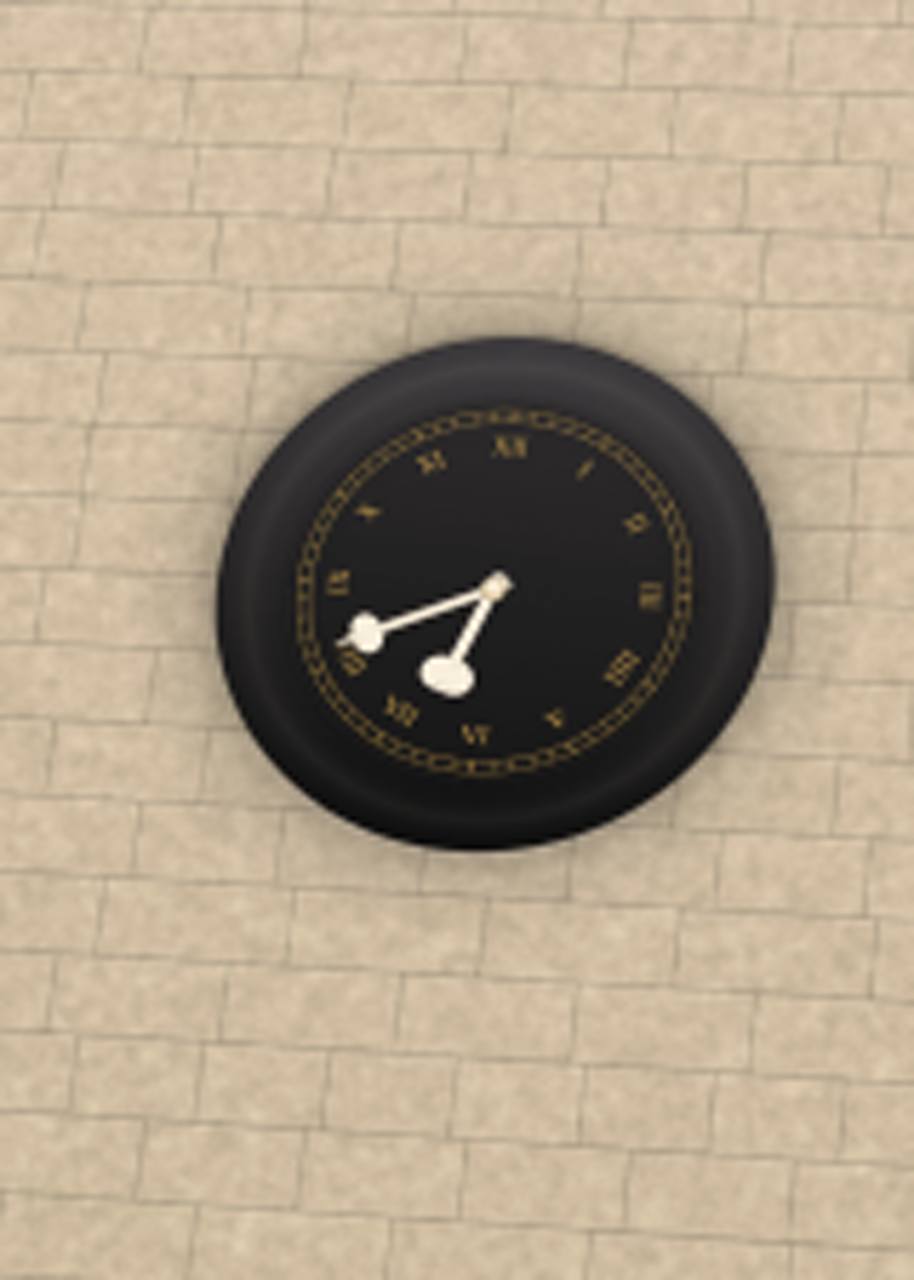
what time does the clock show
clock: 6:41
